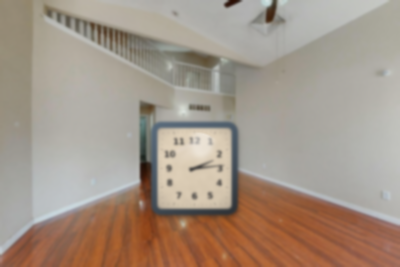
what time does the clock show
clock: 2:14
